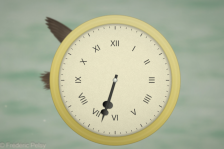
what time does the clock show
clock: 6:33
